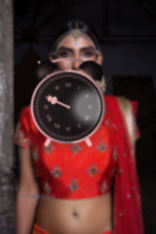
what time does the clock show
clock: 9:49
